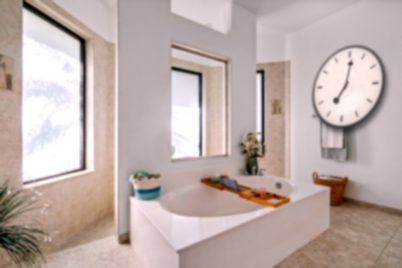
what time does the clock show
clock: 7:01
